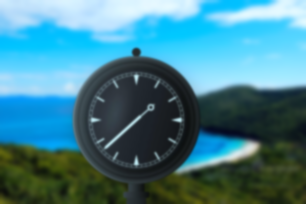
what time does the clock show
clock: 1:38
